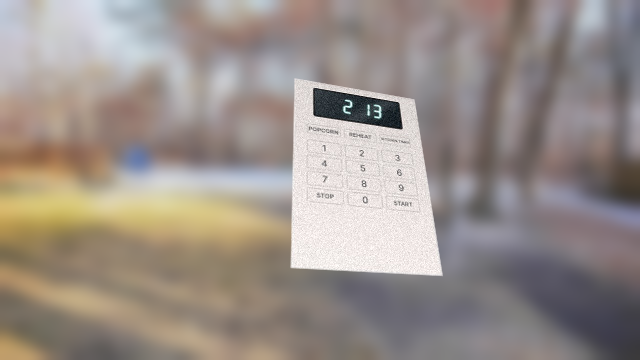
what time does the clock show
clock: 2:13
